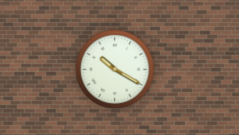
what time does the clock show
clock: 10:20
